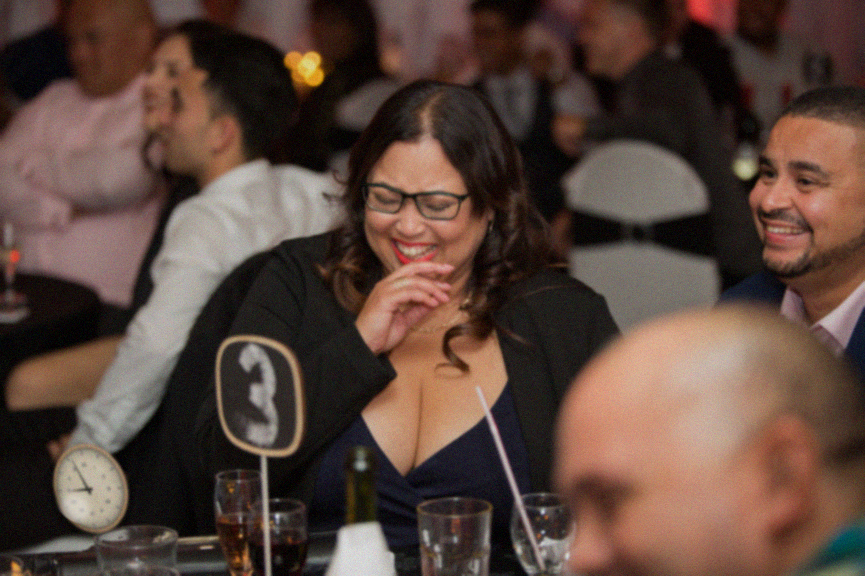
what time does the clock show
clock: 8:56
